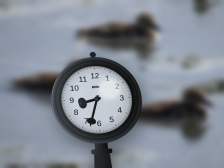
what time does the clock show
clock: 8:33
